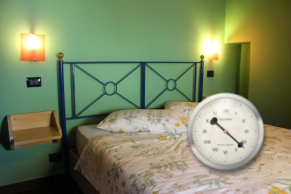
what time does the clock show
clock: 10:22
